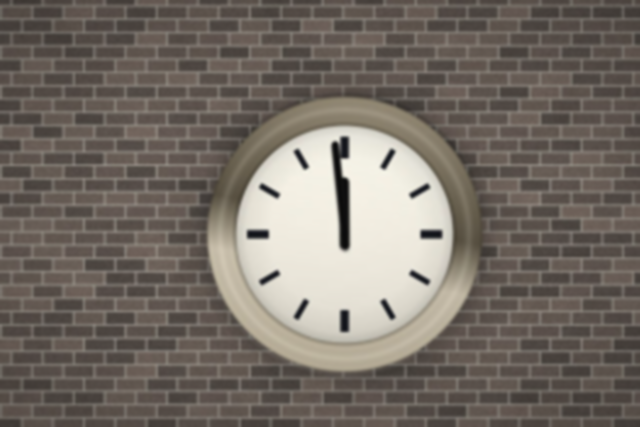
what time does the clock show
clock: 11:59
